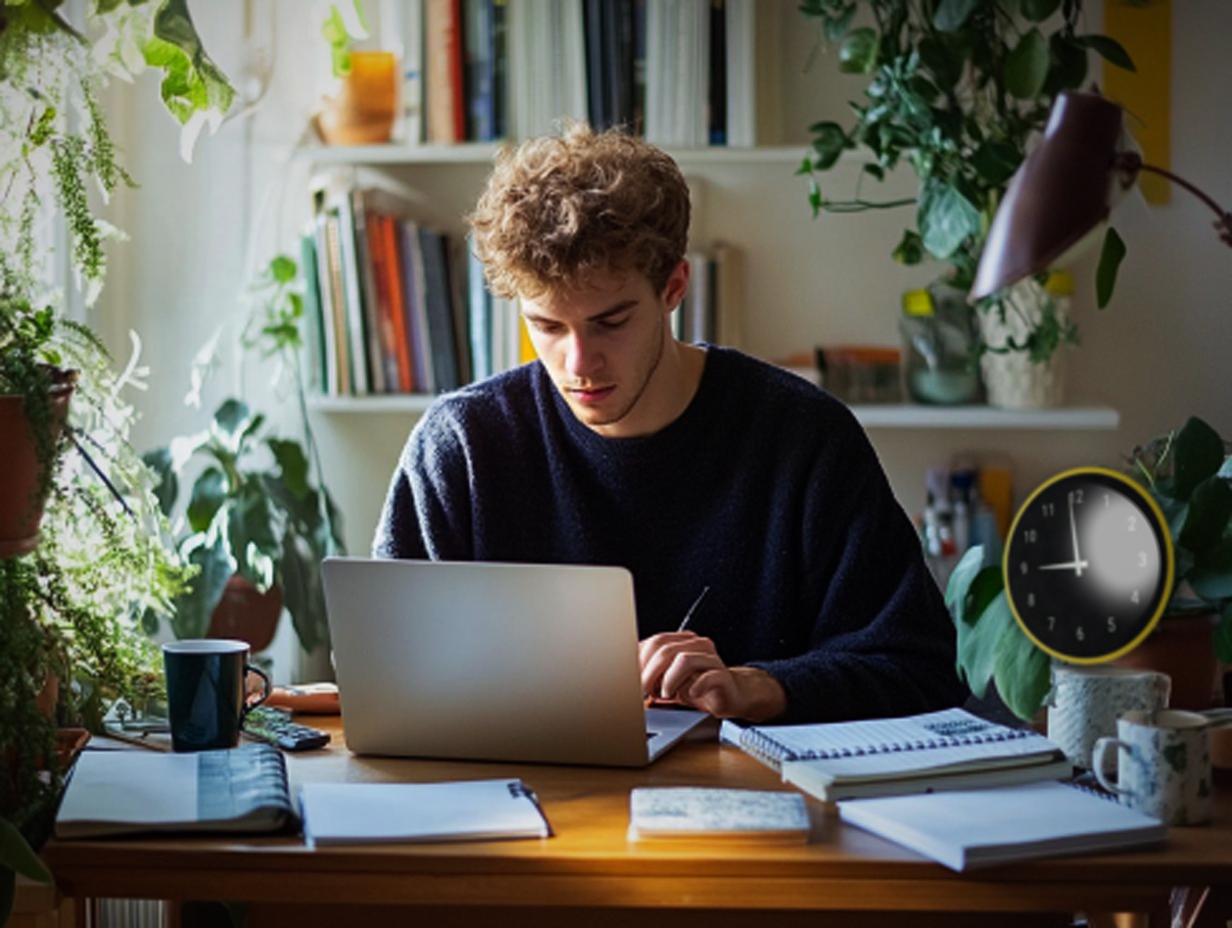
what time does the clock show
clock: 8:59
